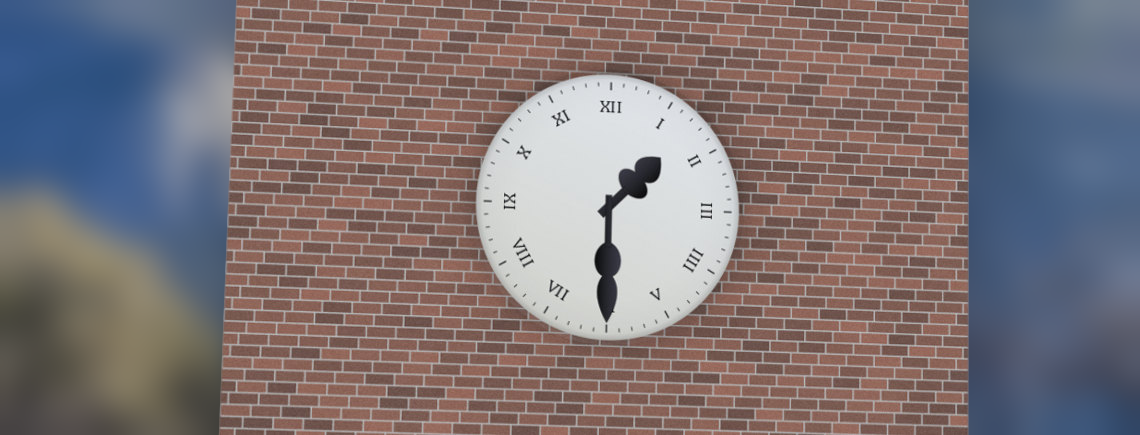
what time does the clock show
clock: 1:30
